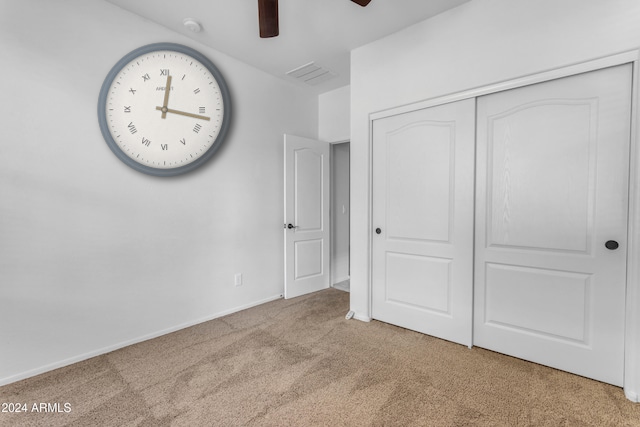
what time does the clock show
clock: 12:17
